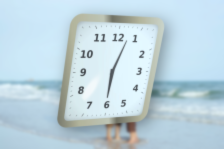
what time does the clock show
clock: 6:03
